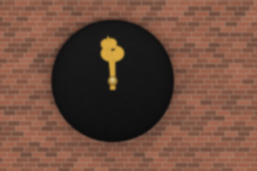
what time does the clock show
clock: 11:59
